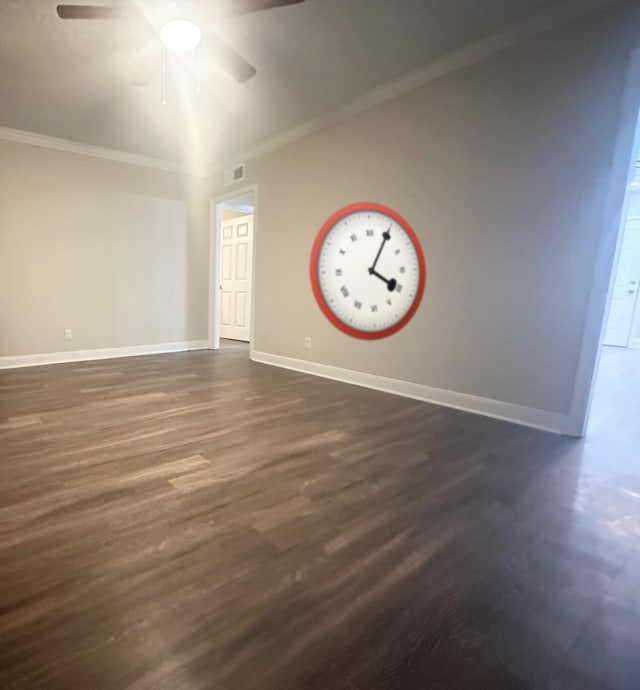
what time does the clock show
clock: 4:05
